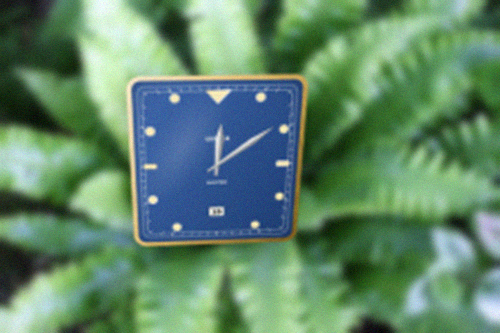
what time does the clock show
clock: 12:09
